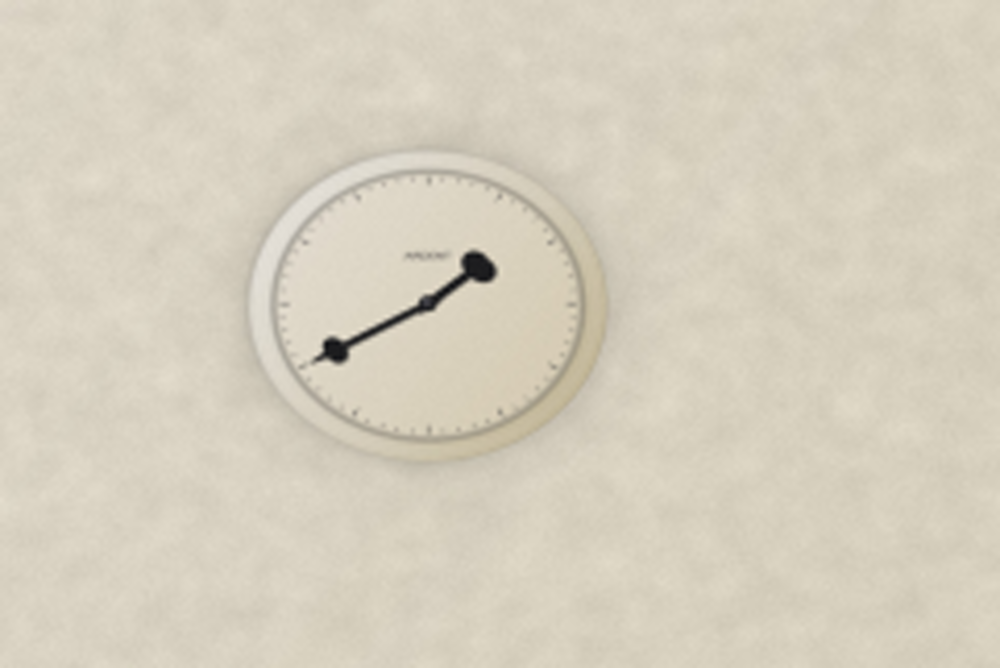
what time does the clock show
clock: 1:40
